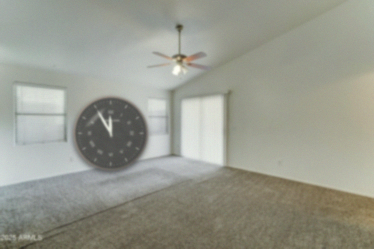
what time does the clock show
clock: 11:55
